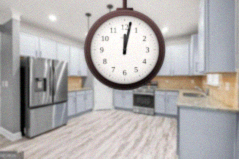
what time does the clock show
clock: 12:02
